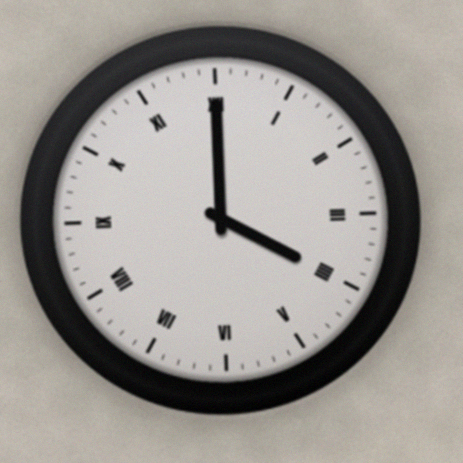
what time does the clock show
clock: 4:00
